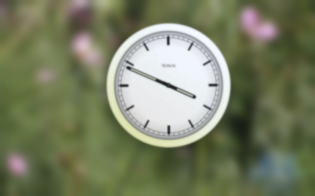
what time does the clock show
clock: 3:49
